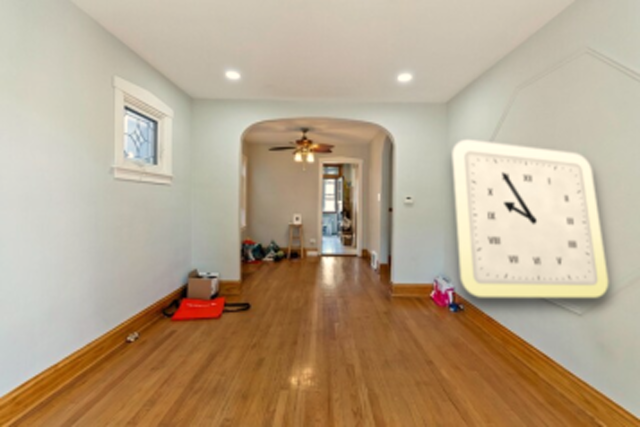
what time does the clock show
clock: 9:55
